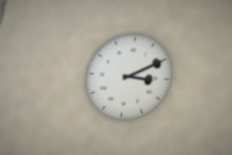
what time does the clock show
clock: 3:10
